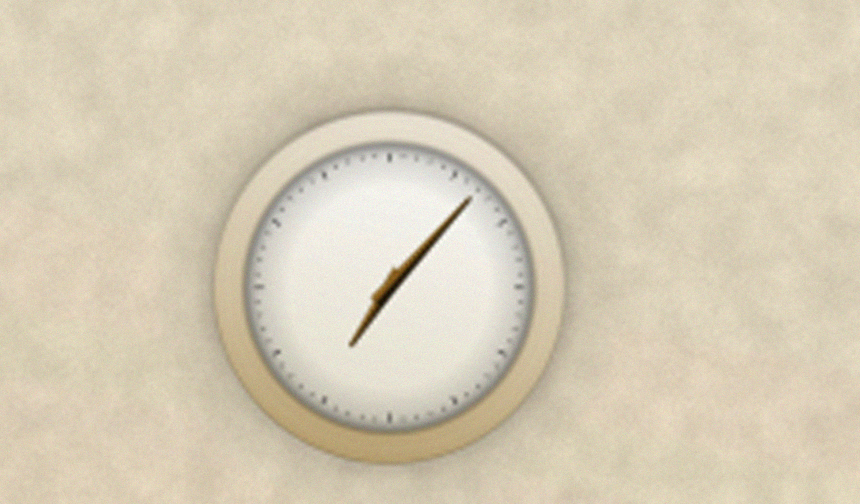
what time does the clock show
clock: 7:07
